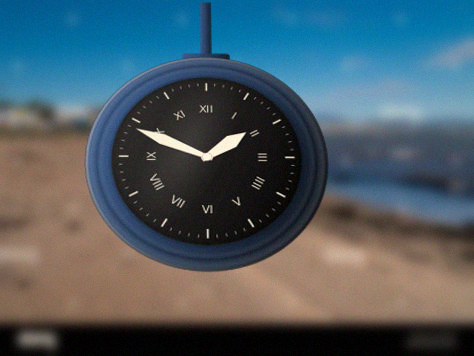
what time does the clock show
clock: 1:49
